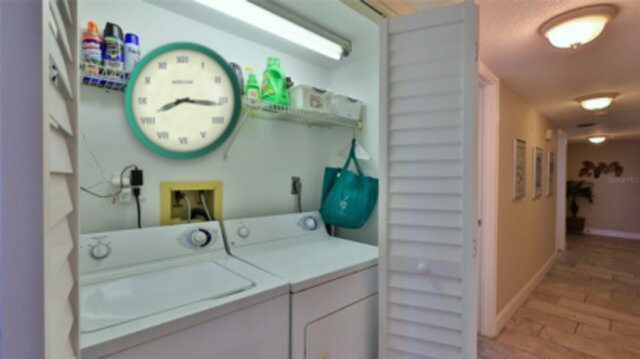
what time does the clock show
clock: 8:16
